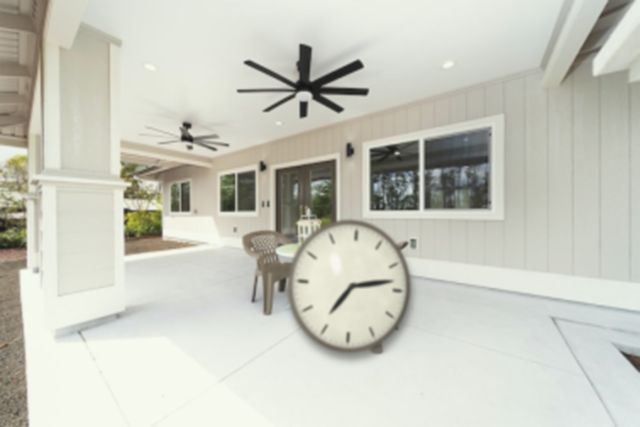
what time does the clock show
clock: 7:13
